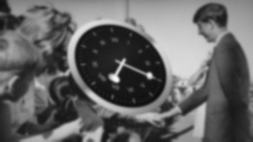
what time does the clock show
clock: 7:20
